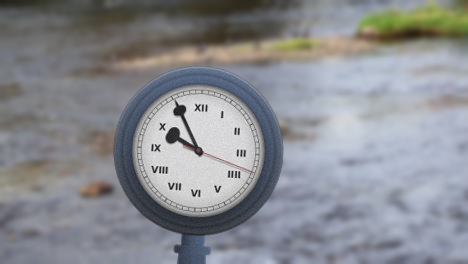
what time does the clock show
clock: 9:55:18
